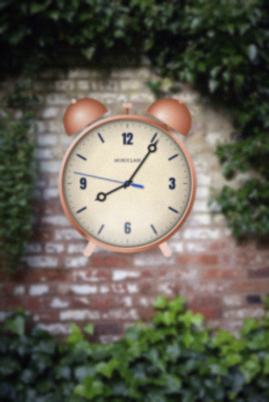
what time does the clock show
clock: 8:05:47
